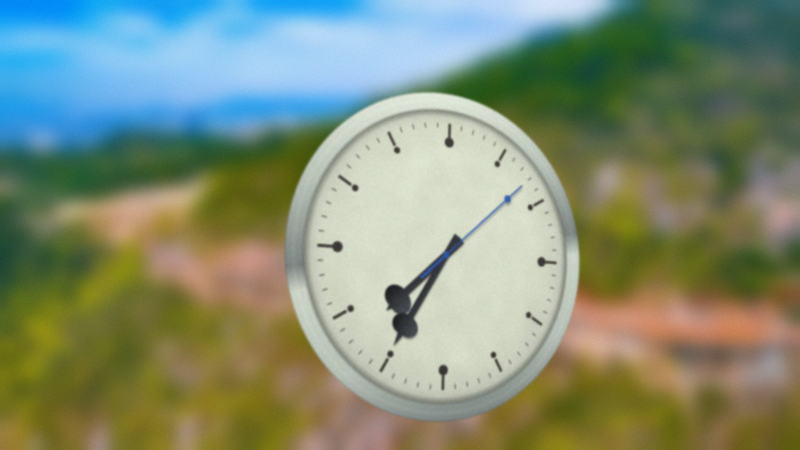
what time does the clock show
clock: 7:35:08
